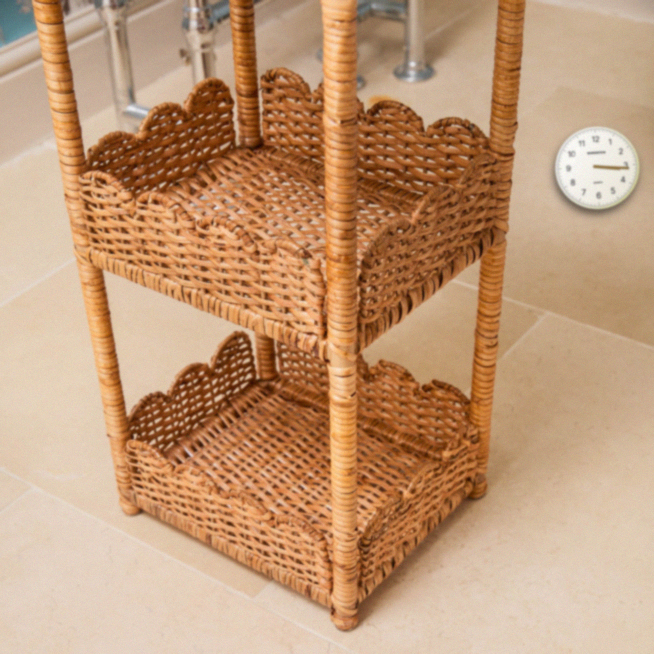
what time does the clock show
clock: 3:16
